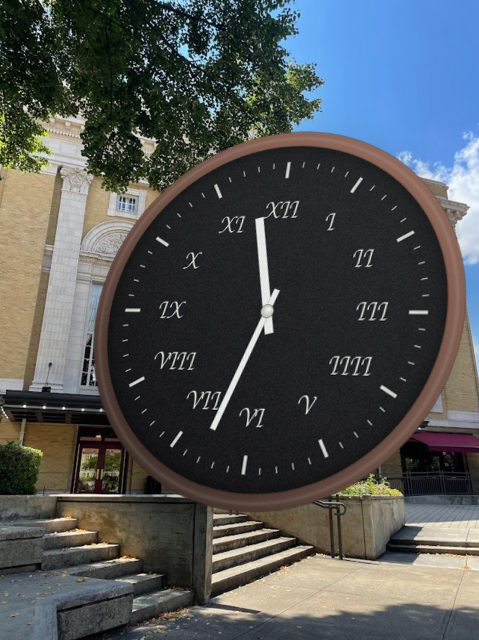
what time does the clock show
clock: 11:33
